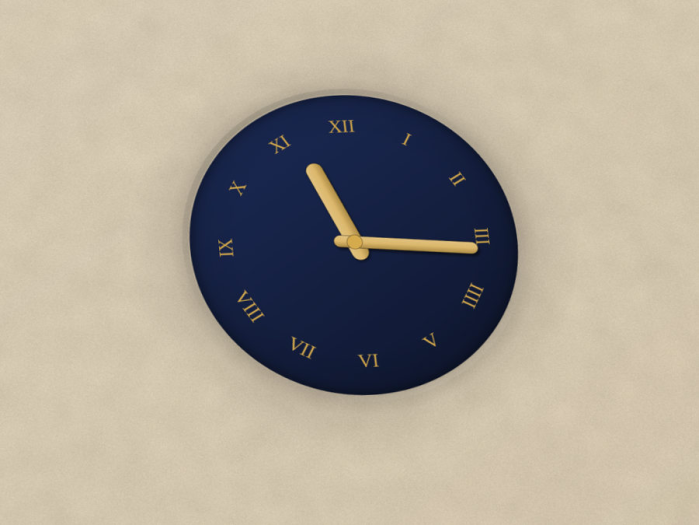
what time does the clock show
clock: 11:16
